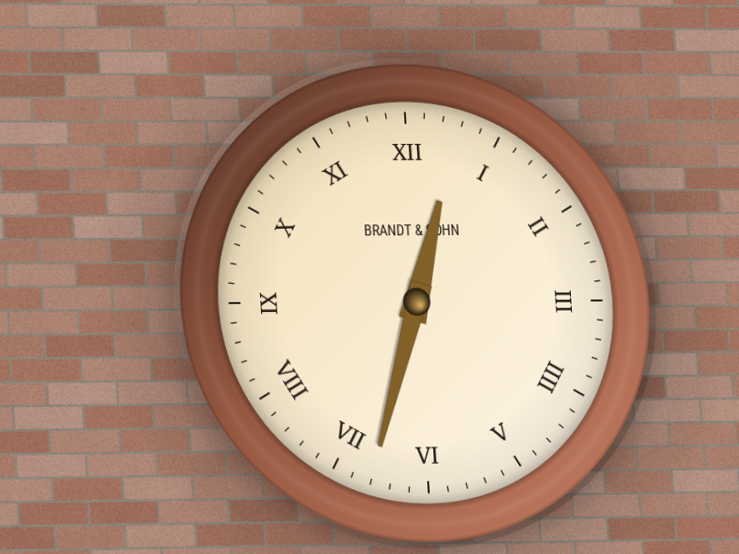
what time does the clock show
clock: 12:33
